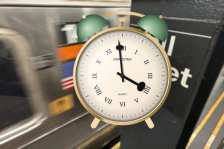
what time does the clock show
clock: 3:59
